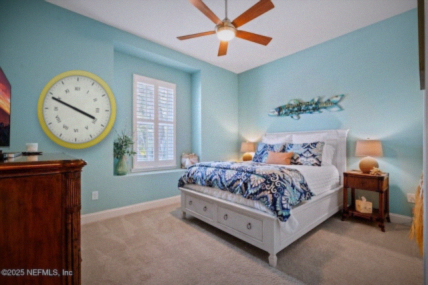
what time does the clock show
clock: 3:49
